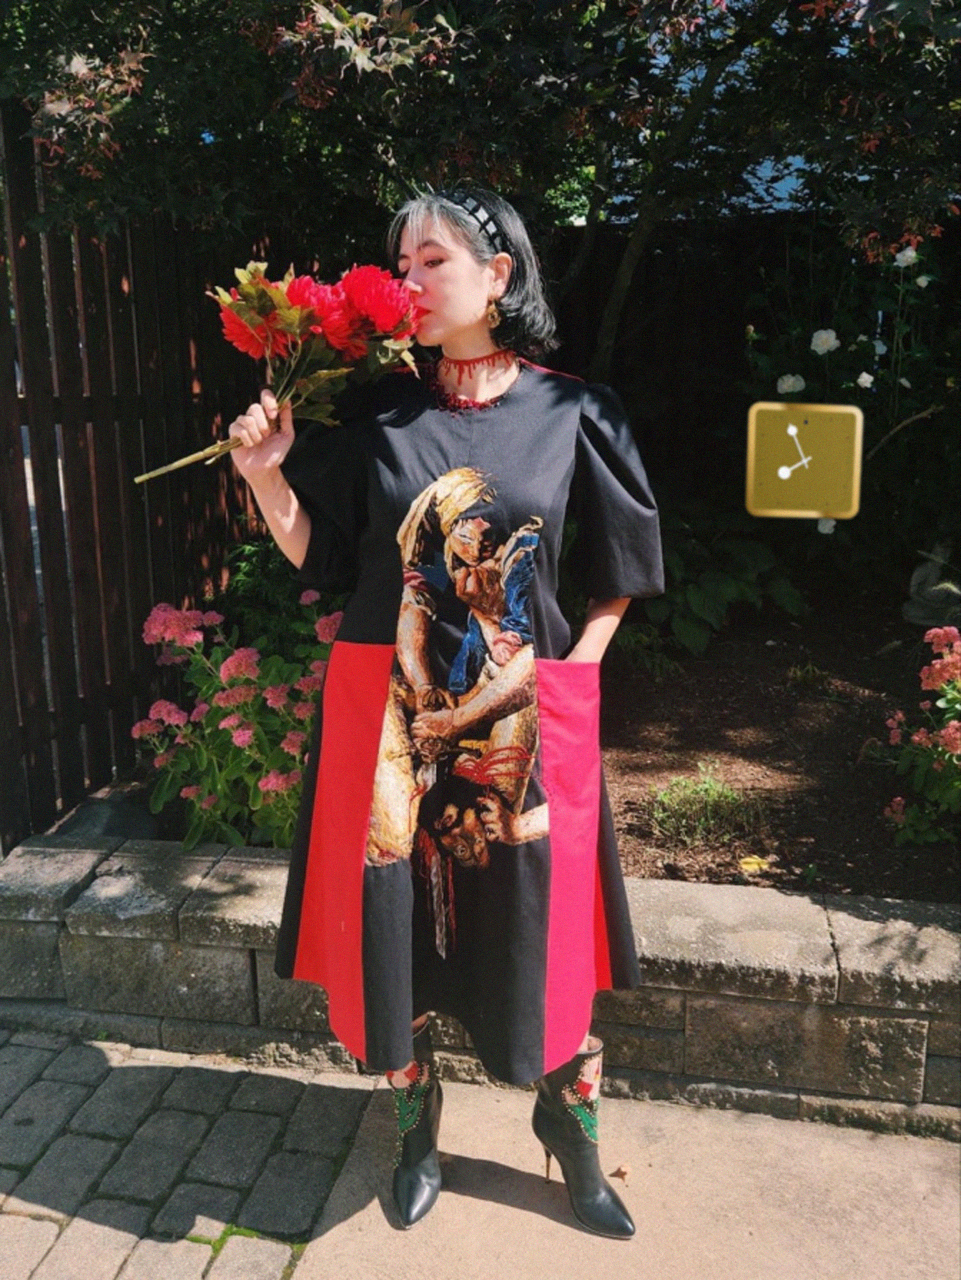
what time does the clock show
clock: 7:56
